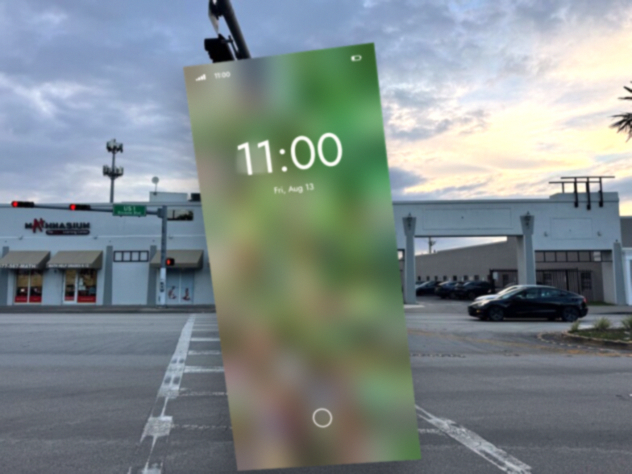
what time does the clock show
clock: 11:00
